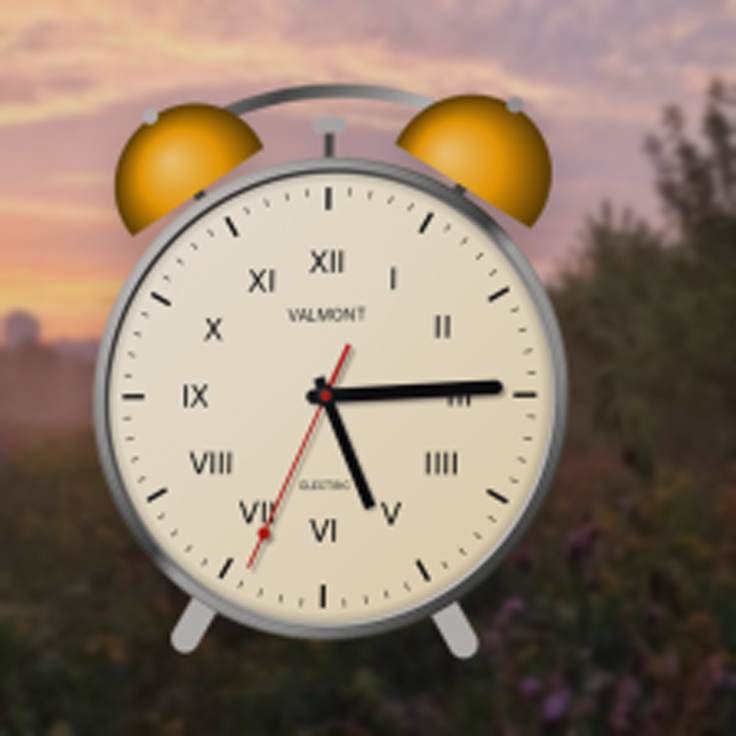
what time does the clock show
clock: 5:14:34
